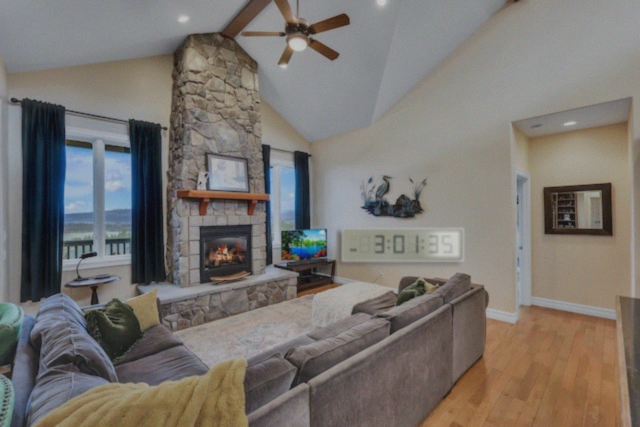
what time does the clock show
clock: 3:01:35
